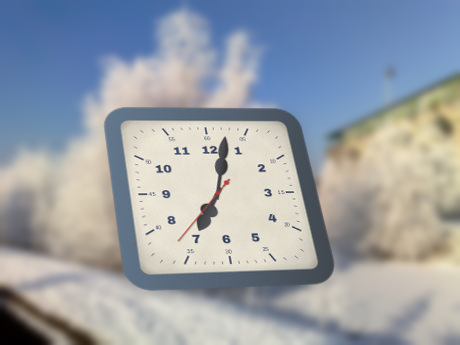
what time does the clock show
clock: 7:02:37
